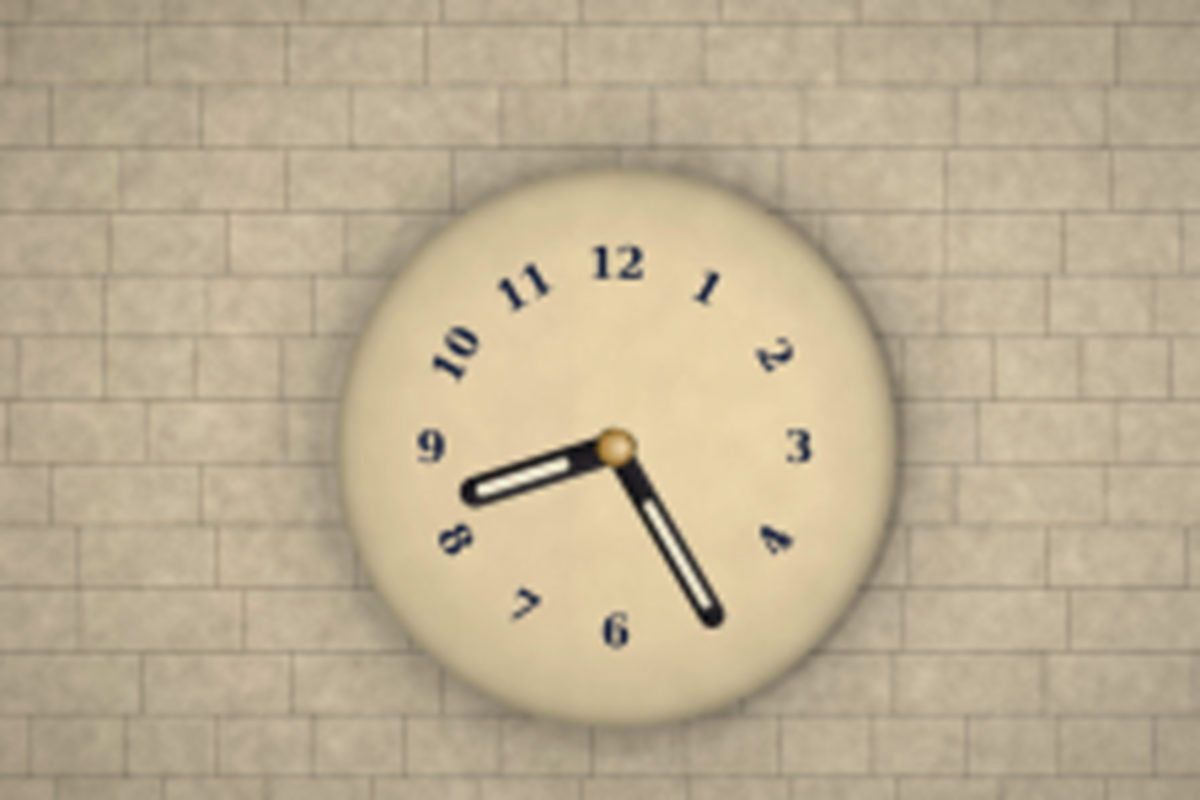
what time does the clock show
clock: 8:25
